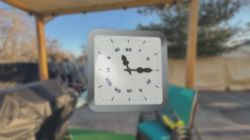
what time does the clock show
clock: 11:15
